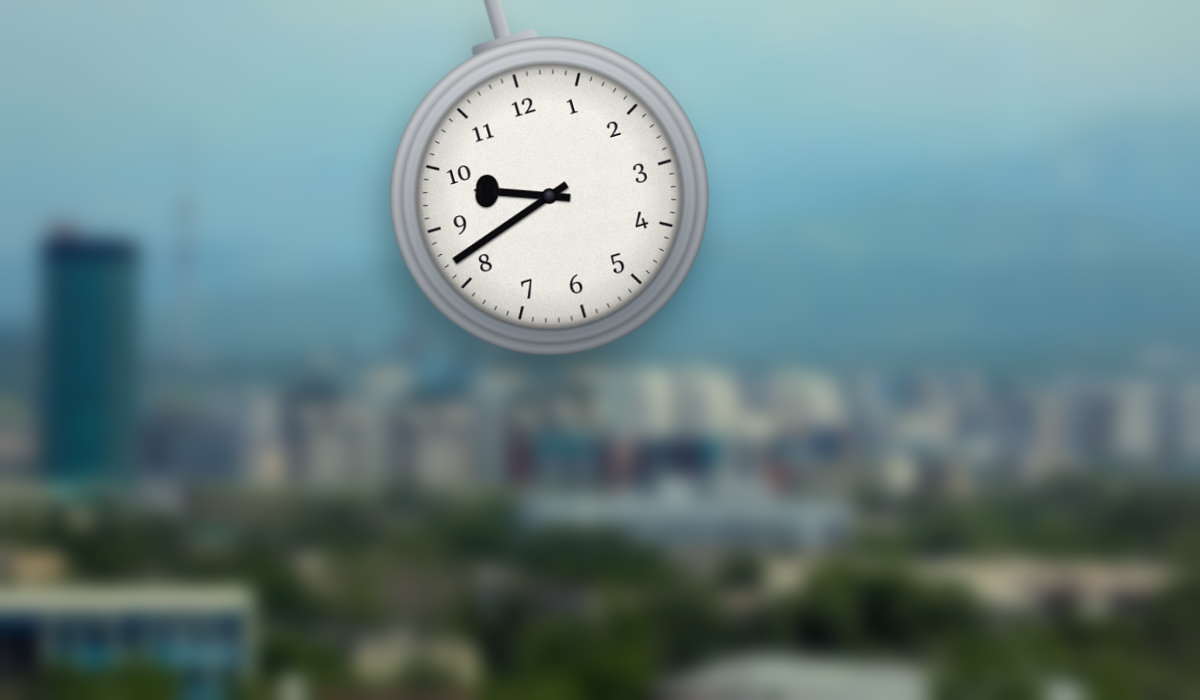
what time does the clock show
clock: 9:42
